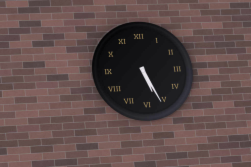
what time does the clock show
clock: 5:26
